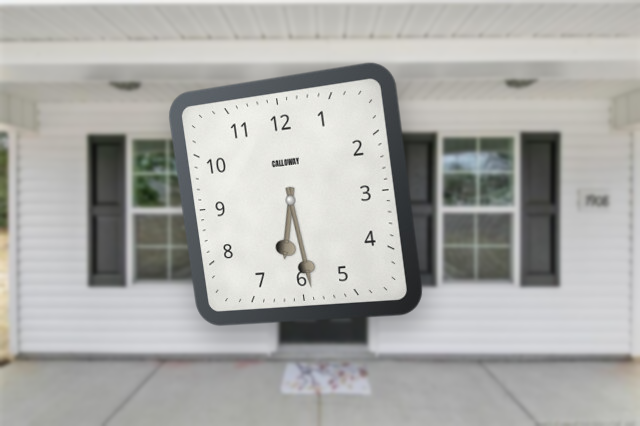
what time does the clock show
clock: 6:29
